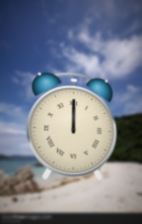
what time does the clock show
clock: 12:00
